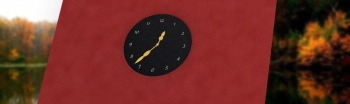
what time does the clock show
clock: 12:37
